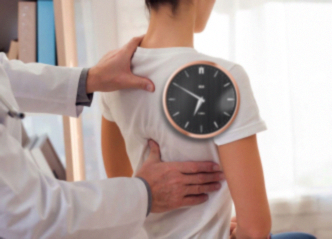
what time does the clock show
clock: 6:50
